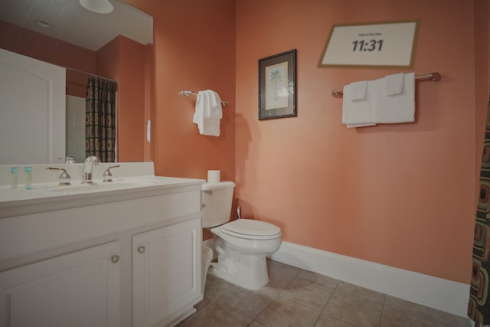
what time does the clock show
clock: 11:31
